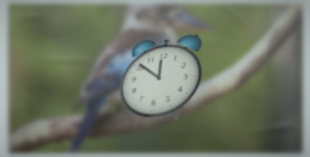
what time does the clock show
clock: 11:51
